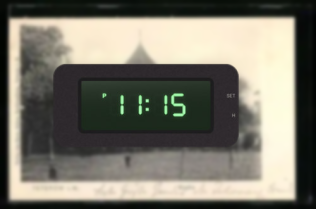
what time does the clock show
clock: 11:15
